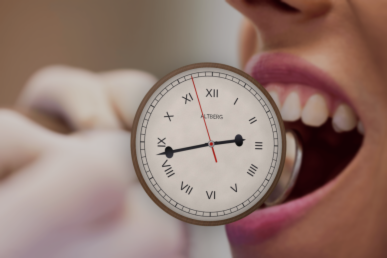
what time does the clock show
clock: 2:42:57
